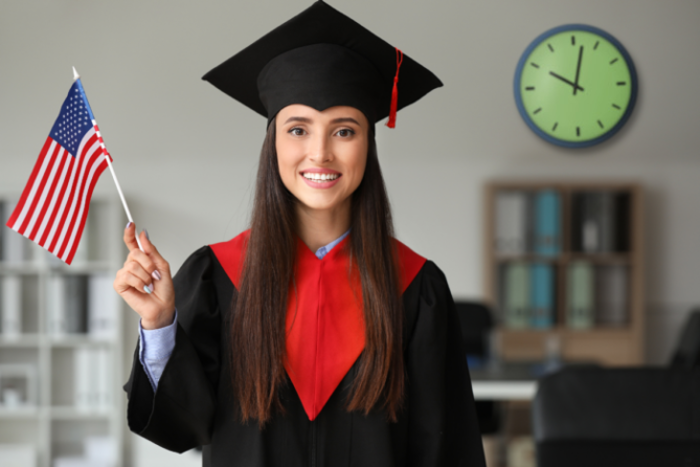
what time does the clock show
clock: 10:02
